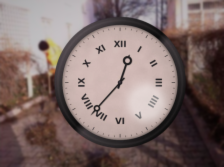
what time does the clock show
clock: 12:37
